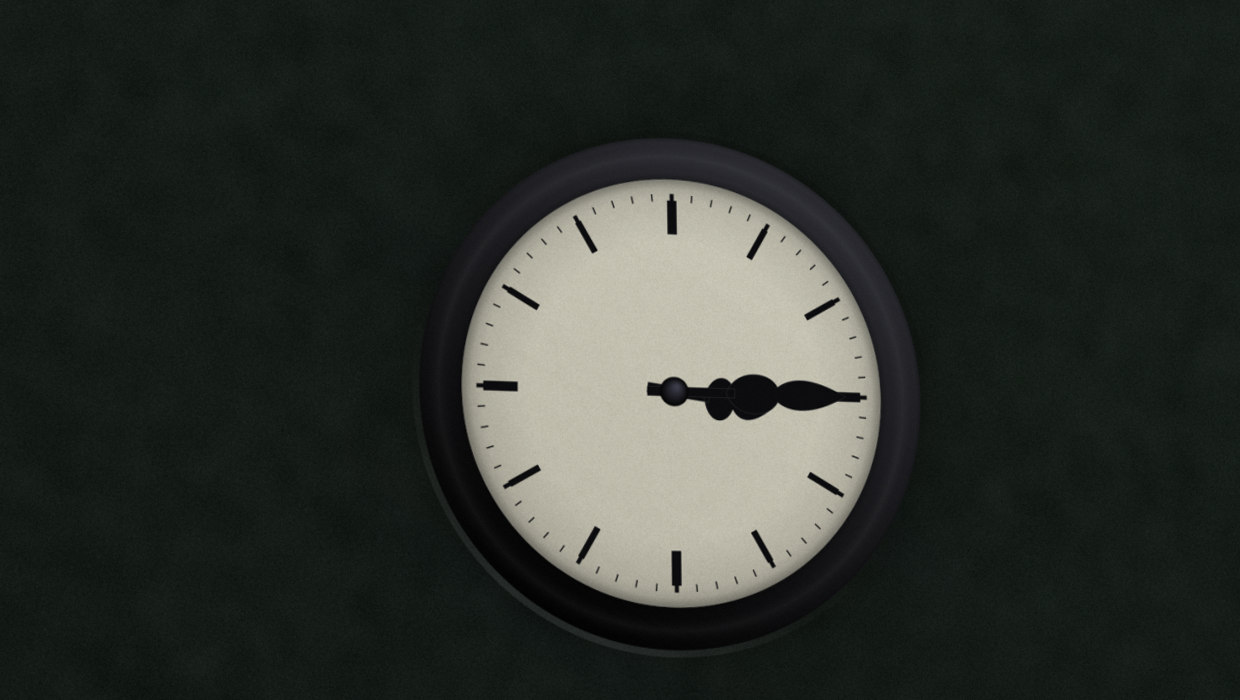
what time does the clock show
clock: 3:15
